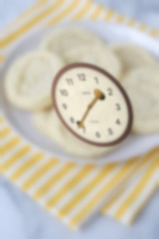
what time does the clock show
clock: 1:37
